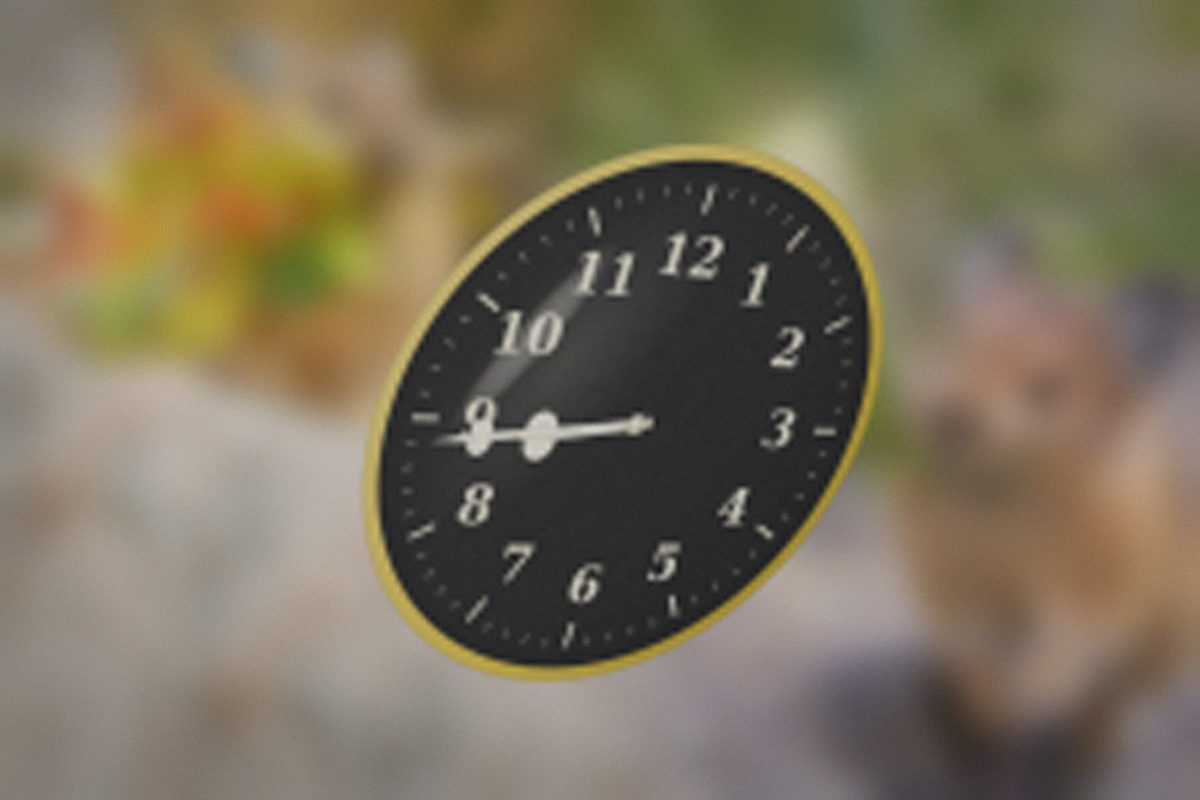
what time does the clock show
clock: 8:44
